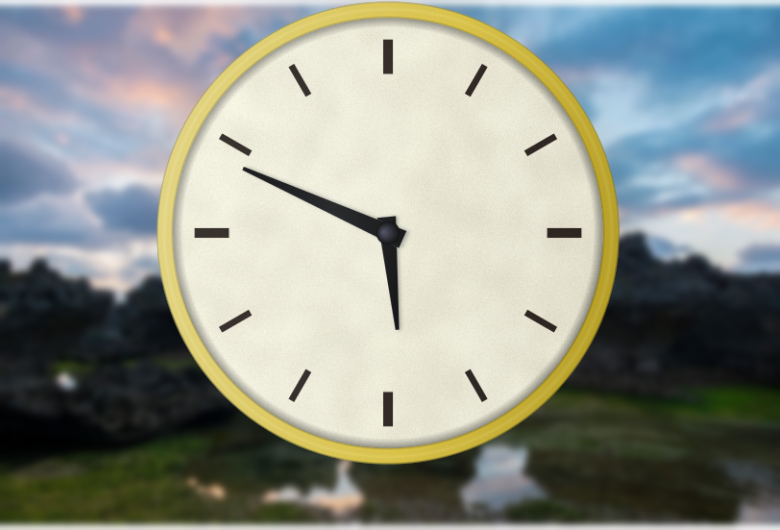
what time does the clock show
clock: 5:49
